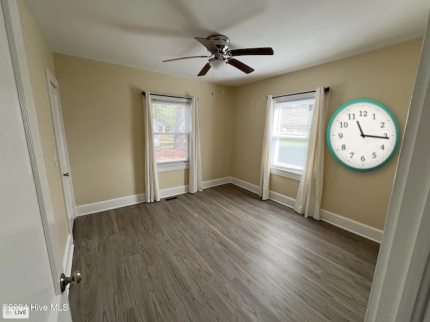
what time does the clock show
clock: 11:16
